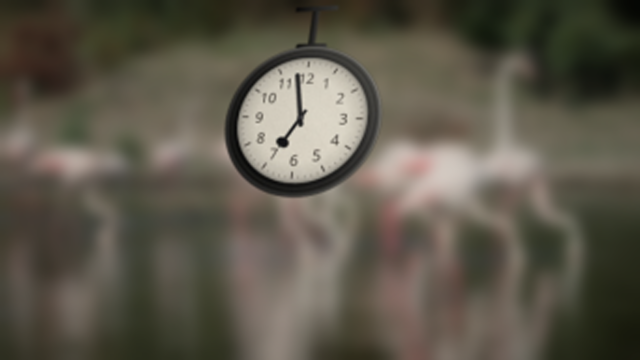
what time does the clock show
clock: 6:58
